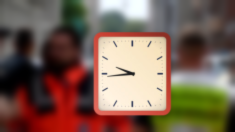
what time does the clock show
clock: 9:44
